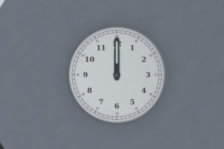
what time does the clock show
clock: 12:00
